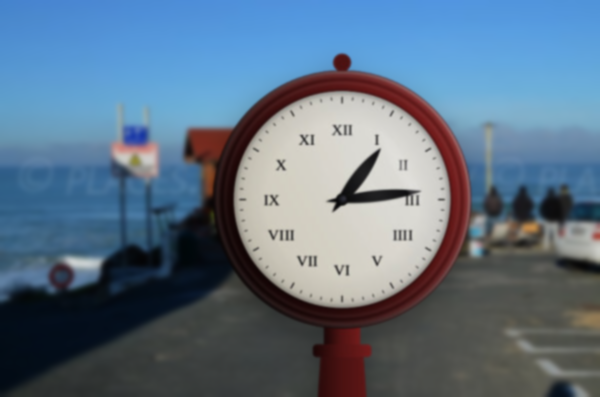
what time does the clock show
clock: 1:14
